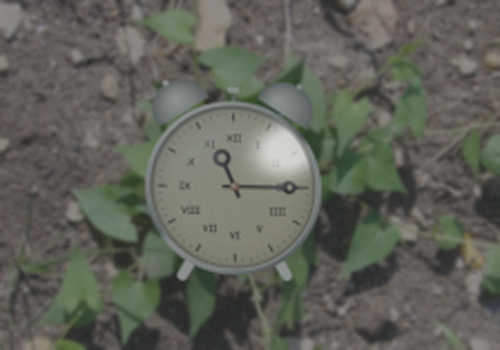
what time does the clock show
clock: 11:15
